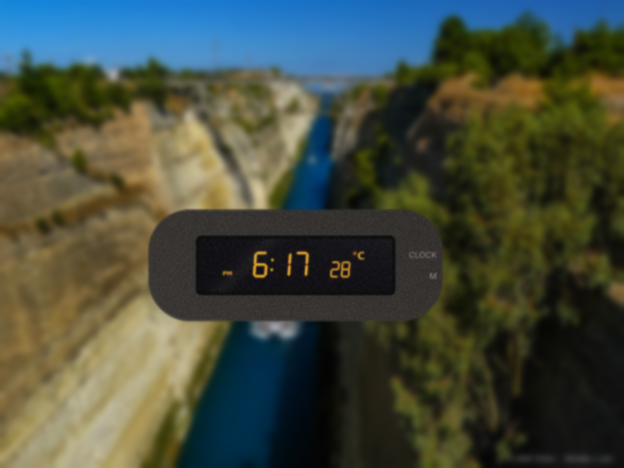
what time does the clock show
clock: 6:17
